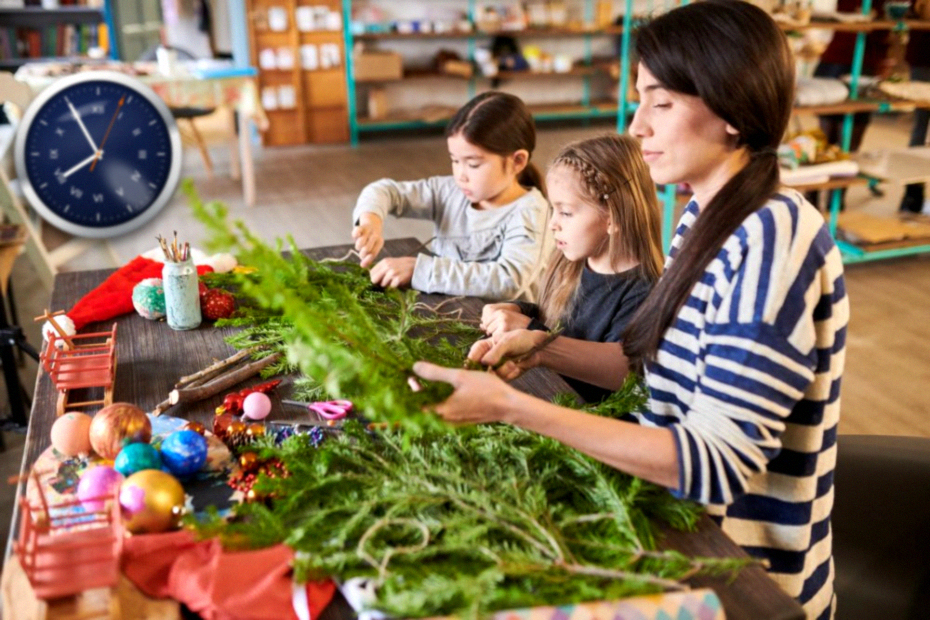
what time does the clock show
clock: 7:55:04
